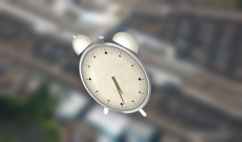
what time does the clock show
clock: 5:29
